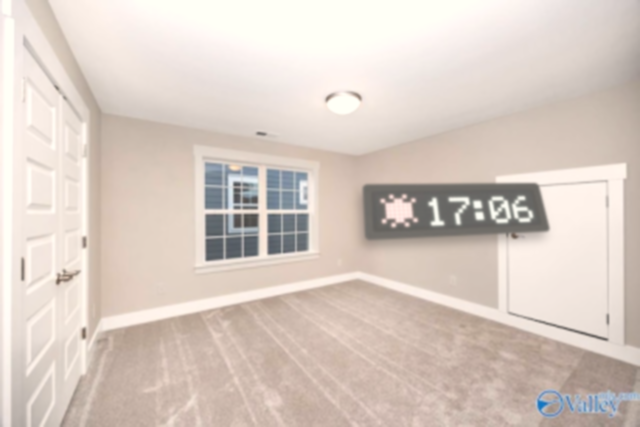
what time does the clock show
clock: 17:06
